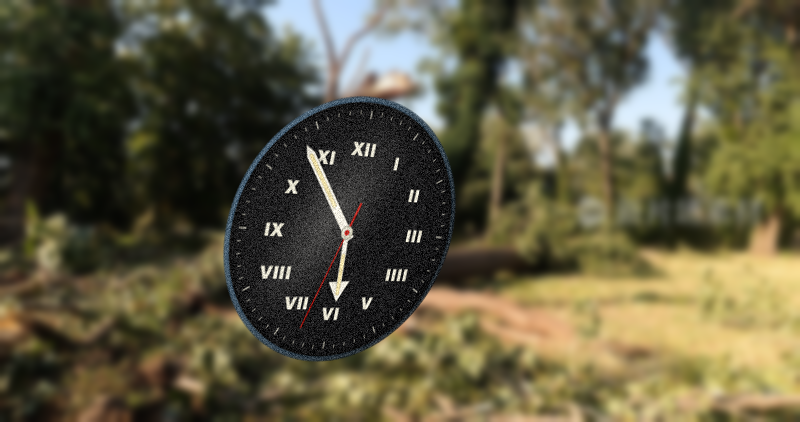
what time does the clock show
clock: 5:53:33
